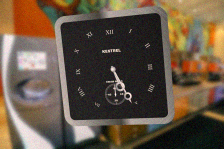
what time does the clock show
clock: 5:26
